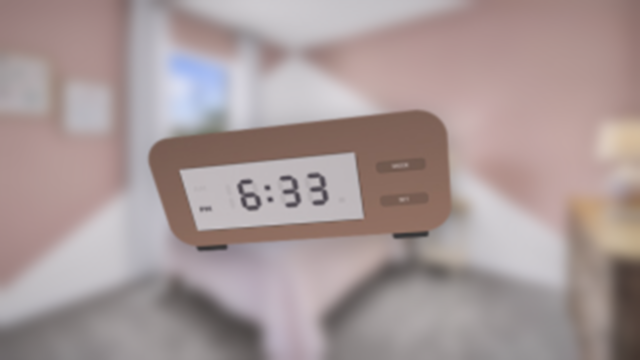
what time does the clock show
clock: 6:33
